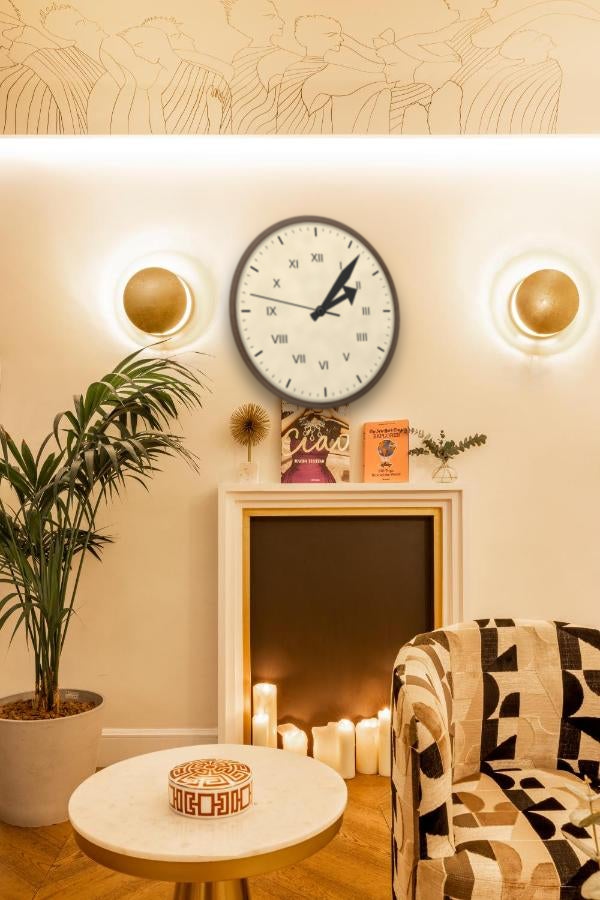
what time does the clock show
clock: 2:06:47
